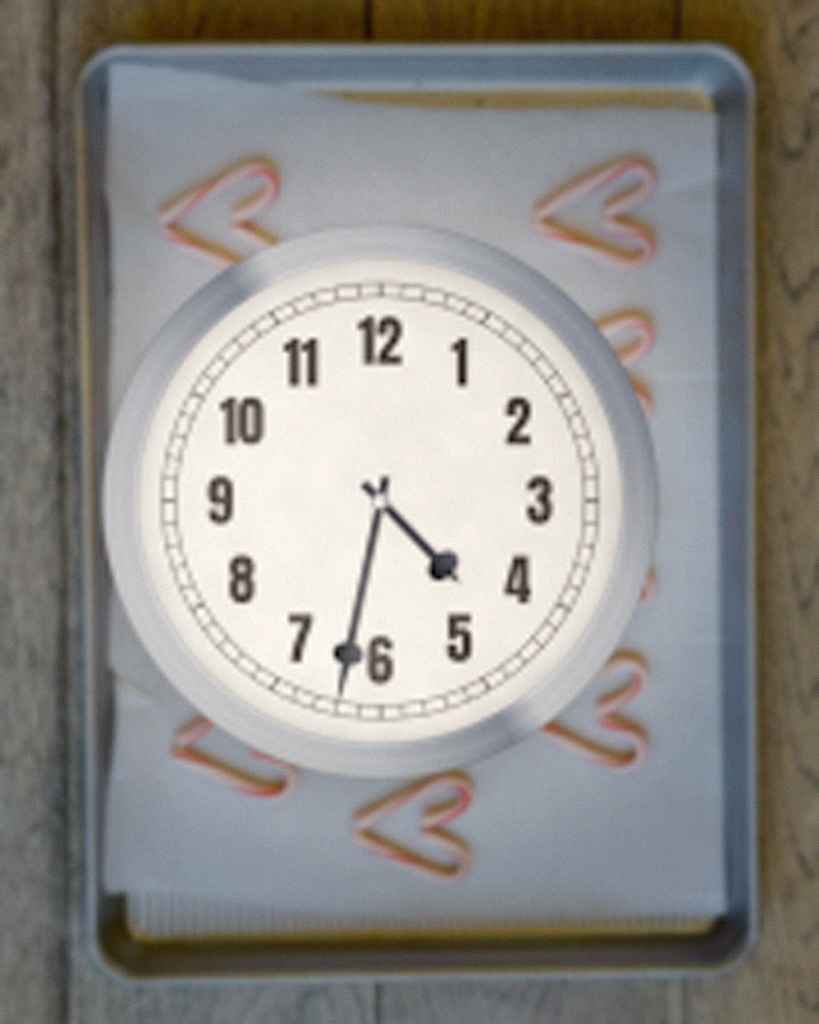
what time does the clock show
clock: 4:32
